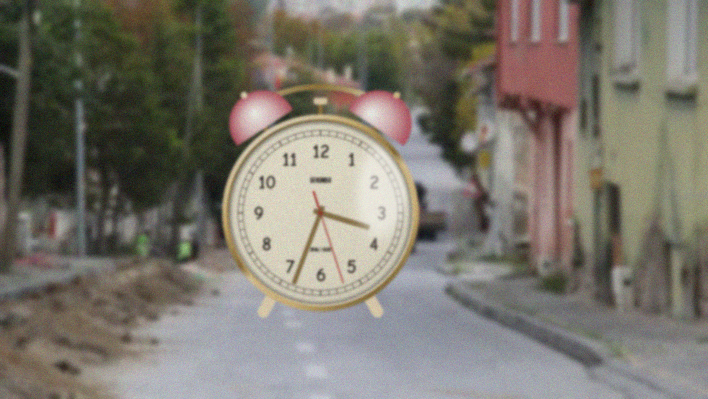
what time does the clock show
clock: 3:33:27
